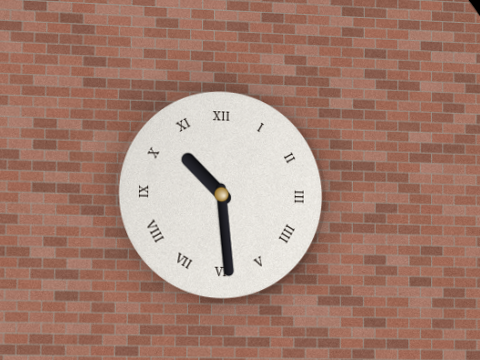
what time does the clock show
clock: 10:29
